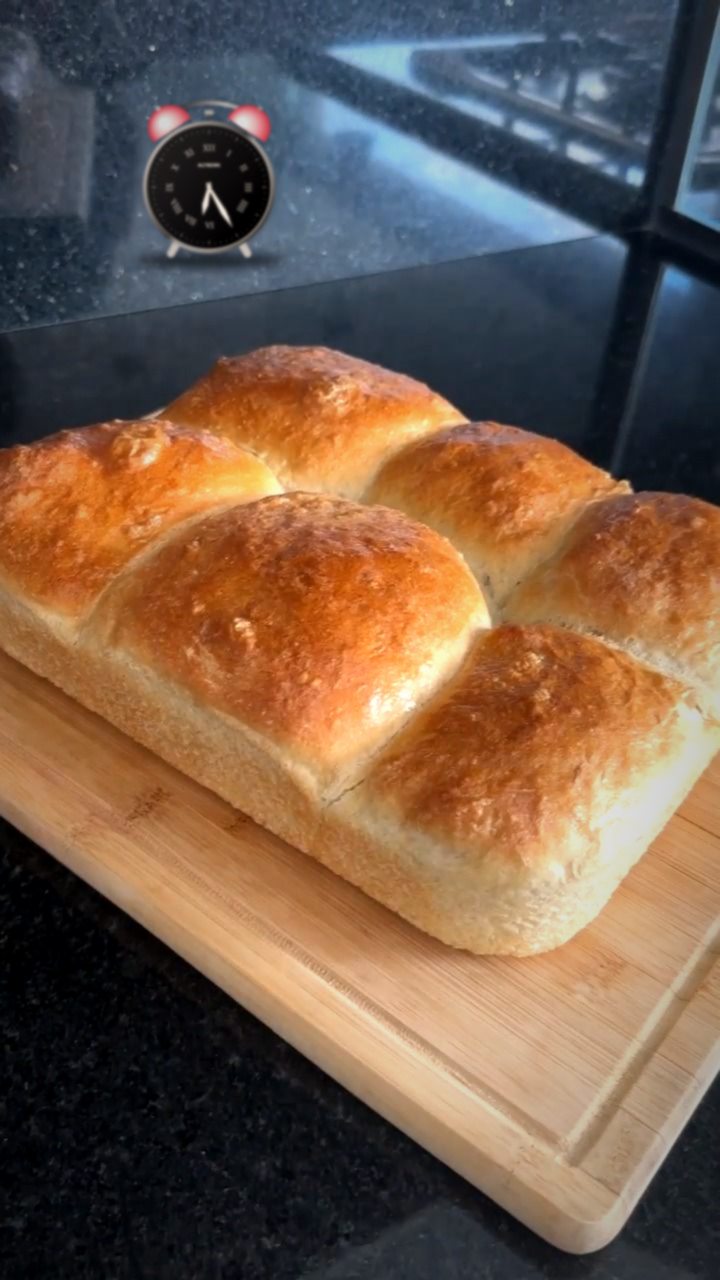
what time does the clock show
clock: 6:25
